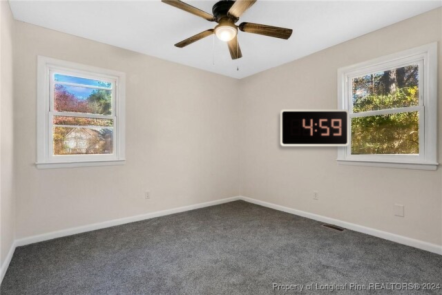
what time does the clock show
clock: 4:59
